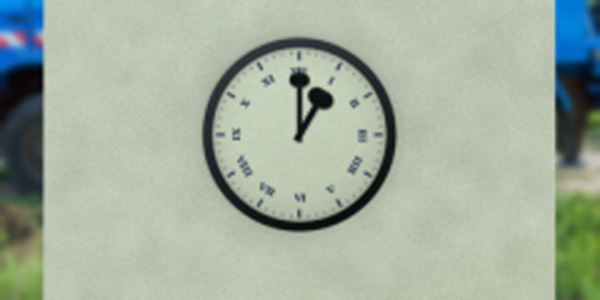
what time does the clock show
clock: 1:00
